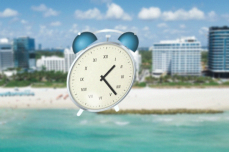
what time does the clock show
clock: 1:23
